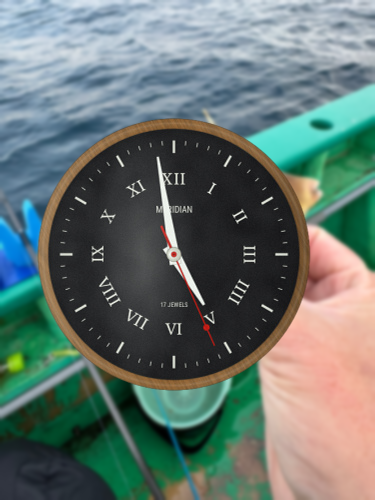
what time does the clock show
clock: 4:58:26
